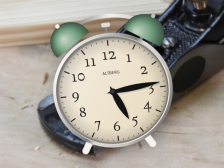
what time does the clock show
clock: 5:14
